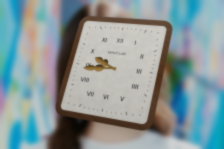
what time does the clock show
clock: 9:44
